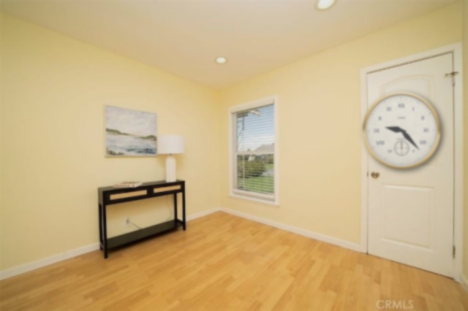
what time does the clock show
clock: 9:23
